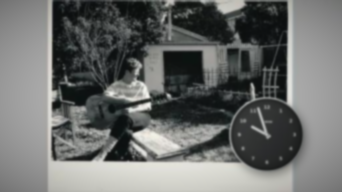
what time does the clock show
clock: 9:57
